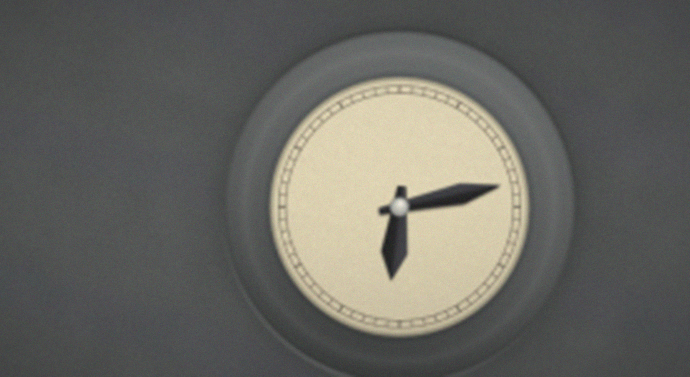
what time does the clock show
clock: 6:13
